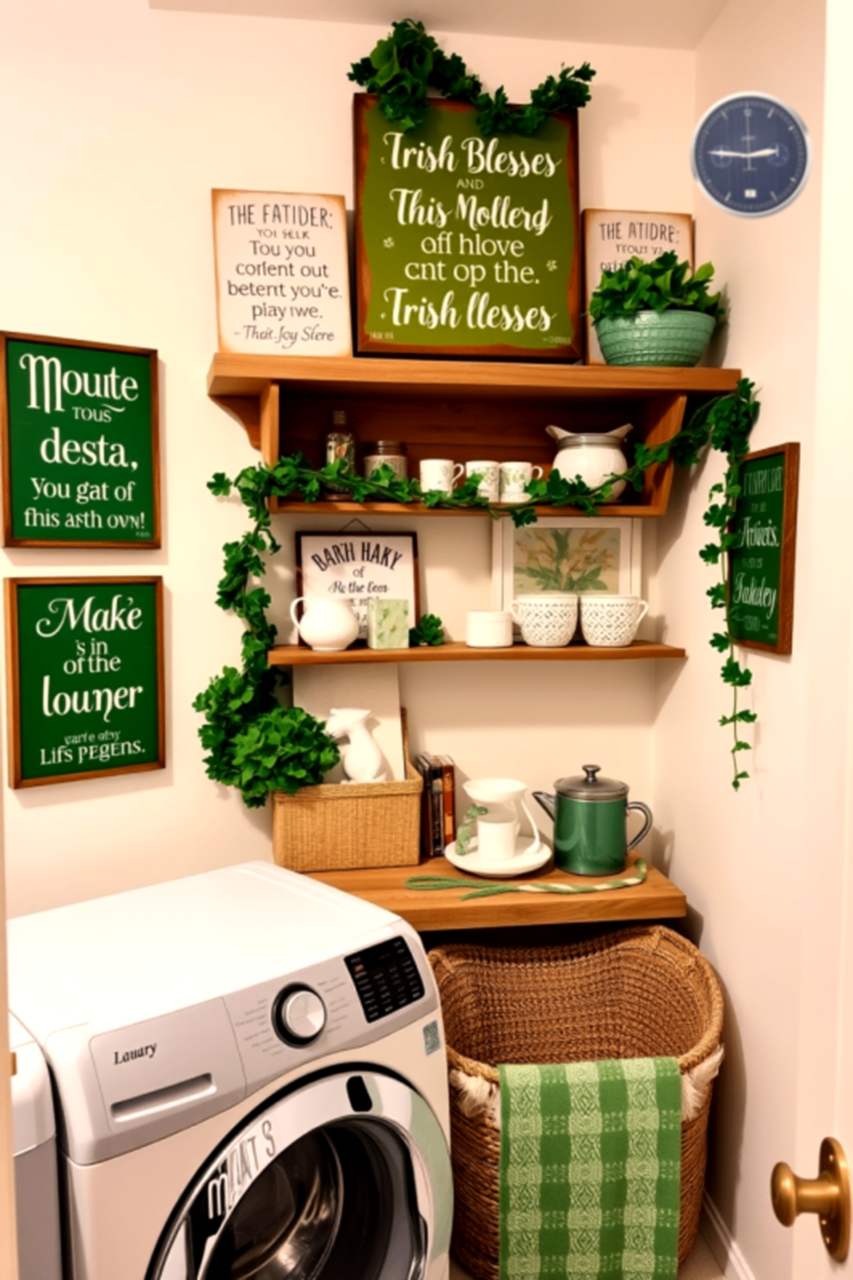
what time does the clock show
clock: 2:46
